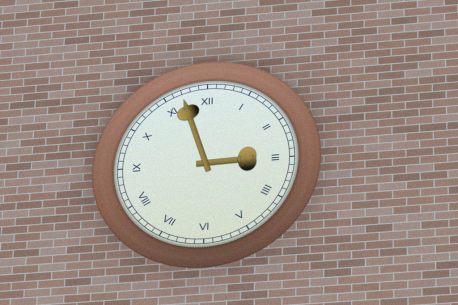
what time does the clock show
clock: 2:57
